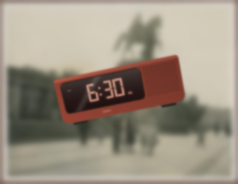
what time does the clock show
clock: 6:30
